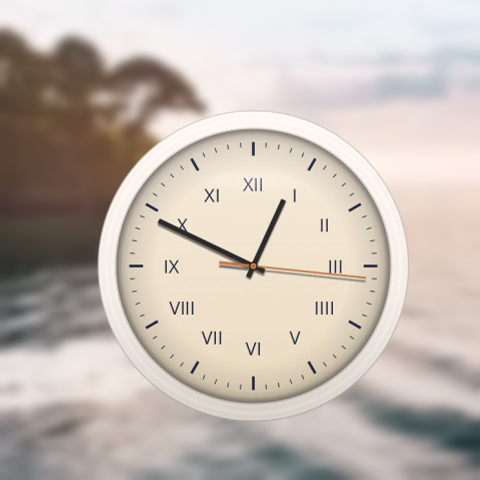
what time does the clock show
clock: 12:49:16
